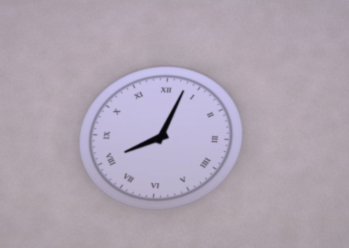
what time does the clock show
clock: 8:03
